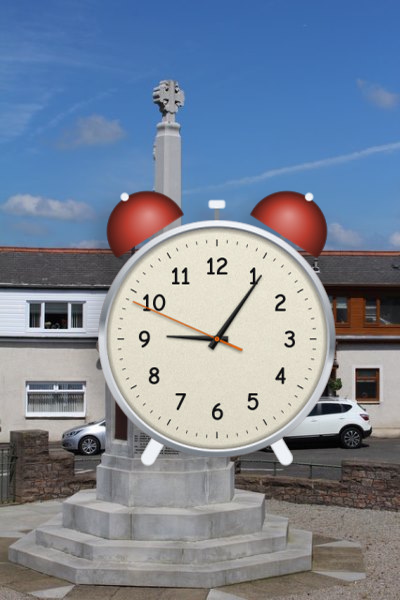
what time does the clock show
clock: 9:05:49
